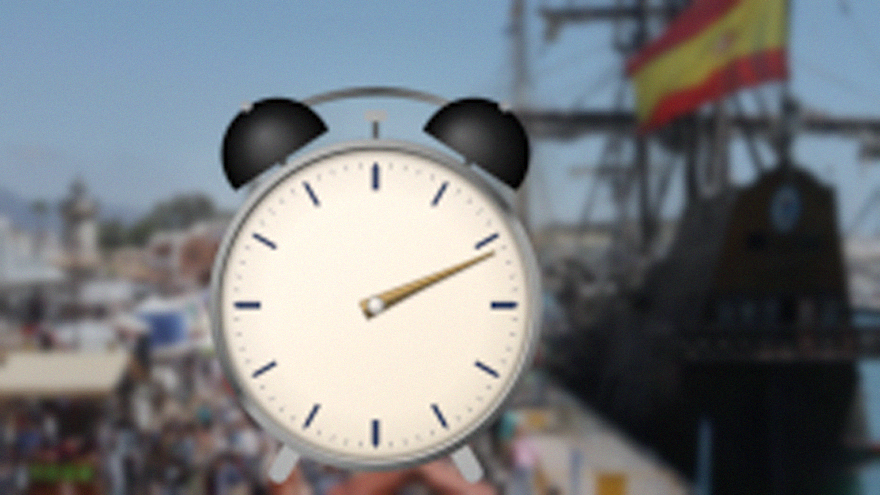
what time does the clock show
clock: 2:11
